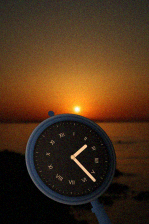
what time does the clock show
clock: 2:27
